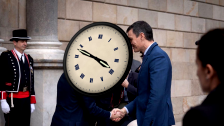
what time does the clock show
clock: 3:48
